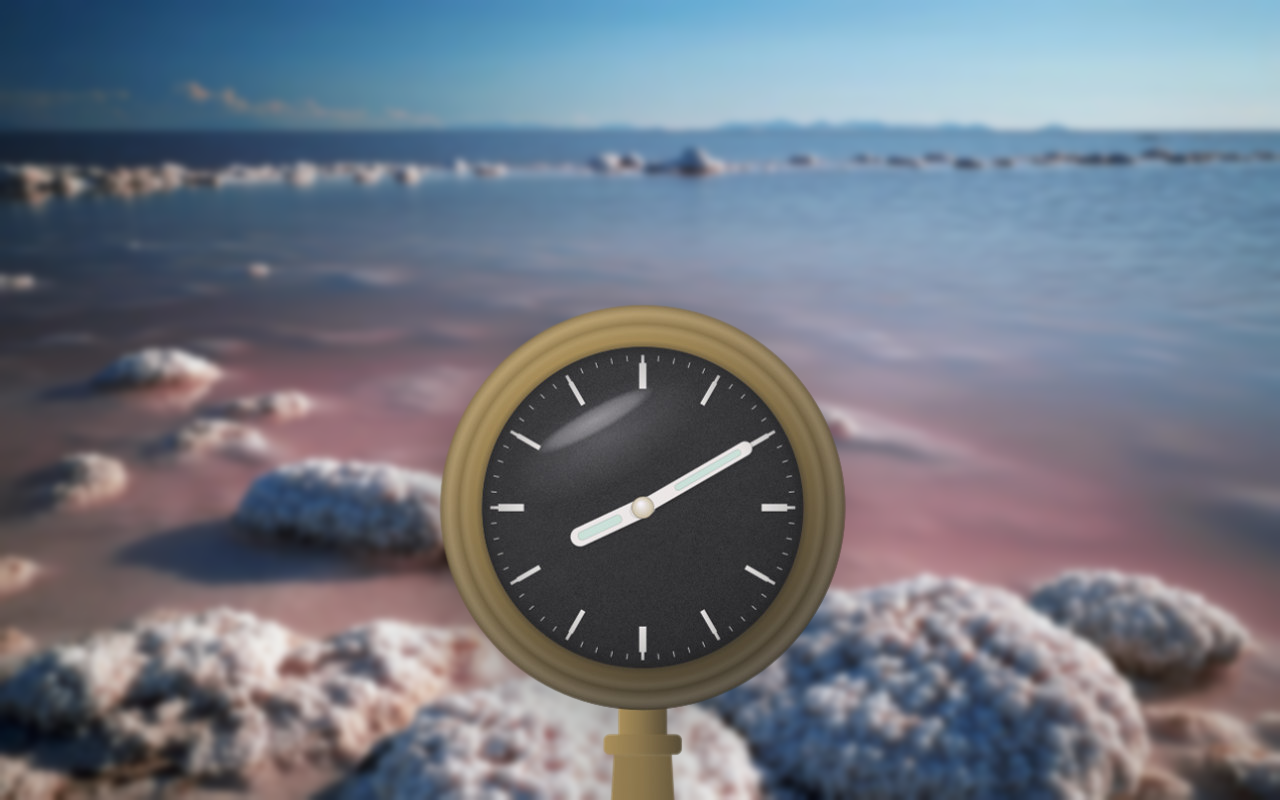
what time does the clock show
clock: 8:10
